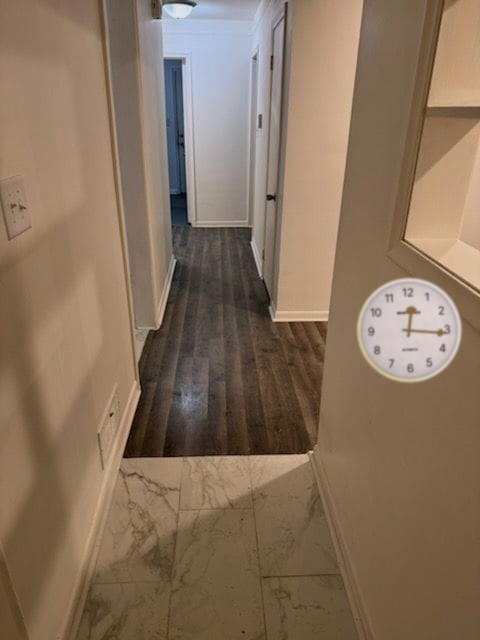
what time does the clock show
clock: 12:16
